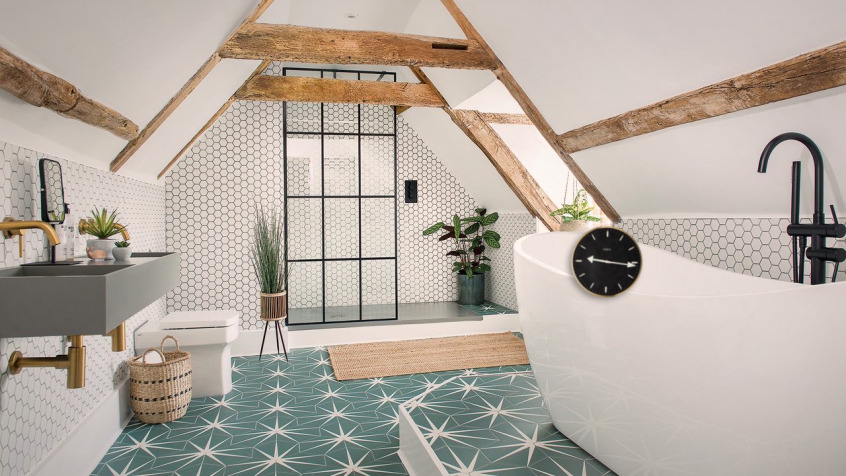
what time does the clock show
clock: 9:16
